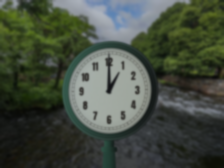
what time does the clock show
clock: 1:00
